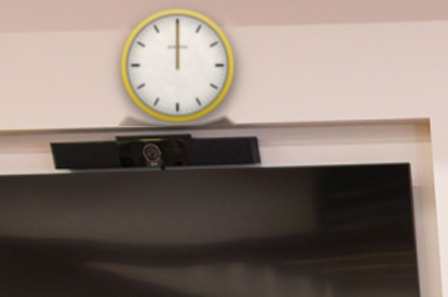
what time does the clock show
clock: 12:00
